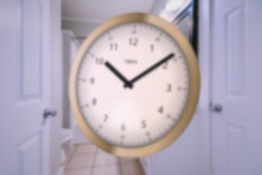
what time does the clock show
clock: 10:09
